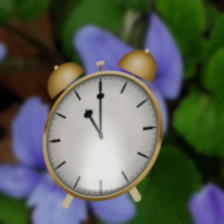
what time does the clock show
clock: 11:00
